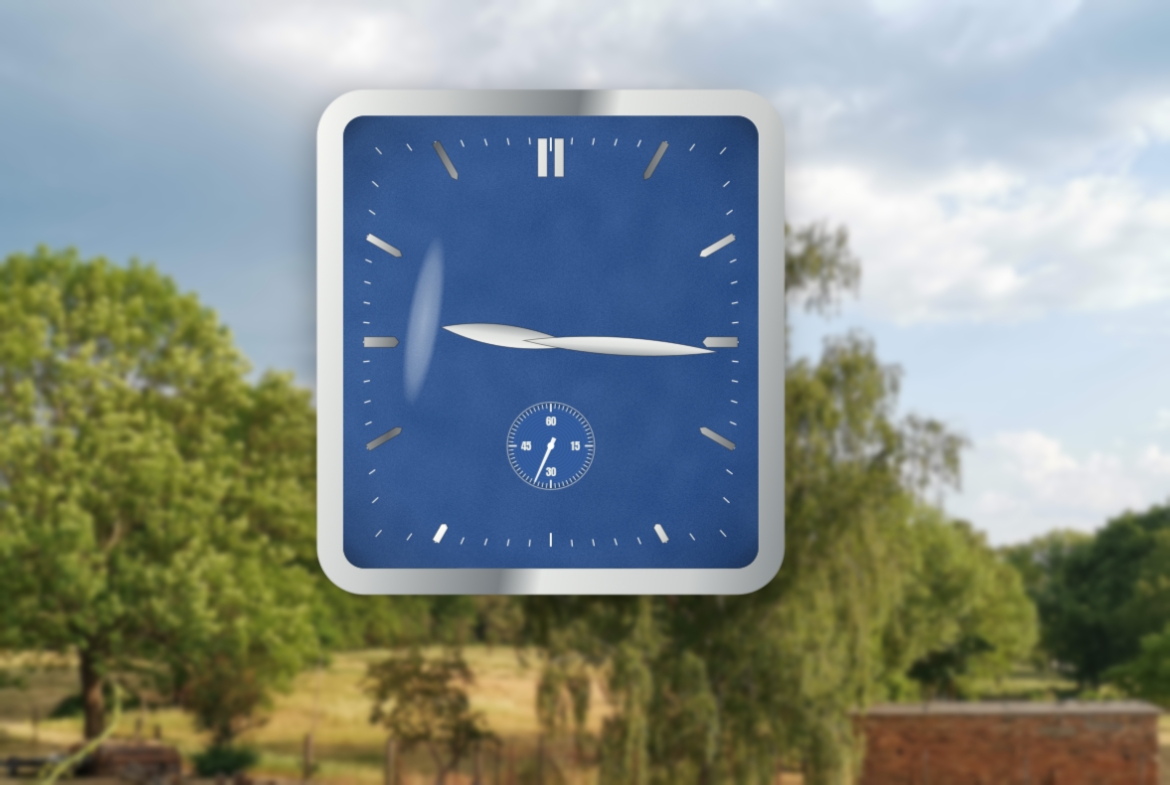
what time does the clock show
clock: 9:15:34
